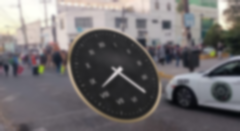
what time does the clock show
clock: 8:25
